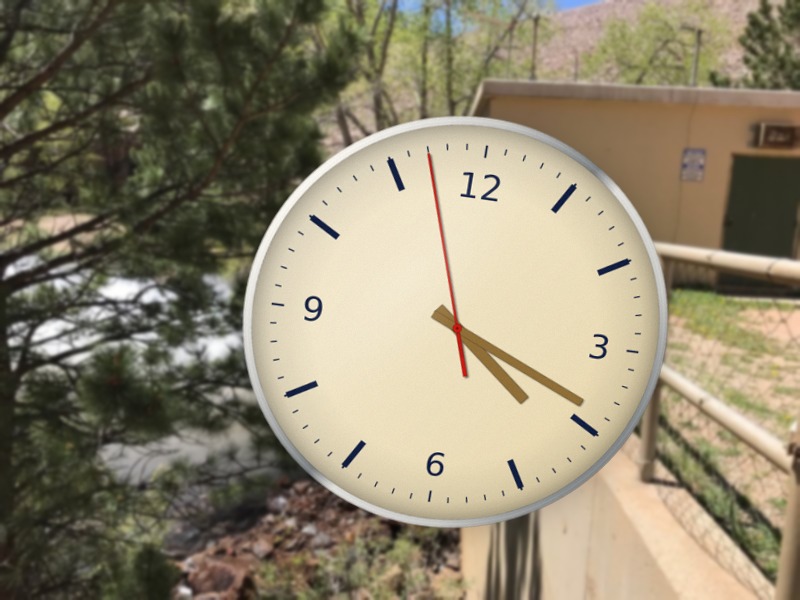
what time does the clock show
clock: 4:18:57
